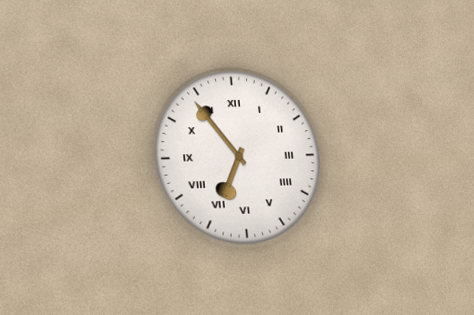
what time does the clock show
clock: 6:54
